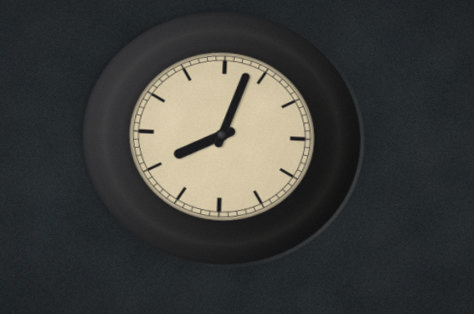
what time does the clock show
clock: 8:03
